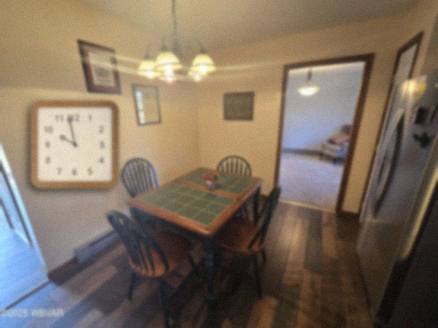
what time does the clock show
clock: 9:58
